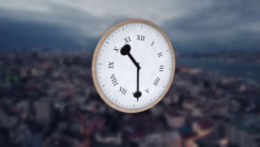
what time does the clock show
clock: 10:29
